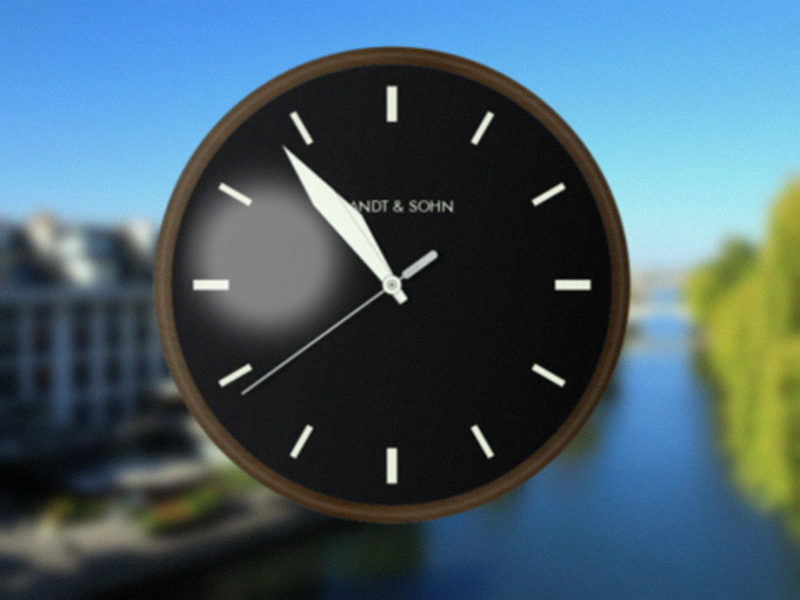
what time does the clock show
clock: 10:53:39
